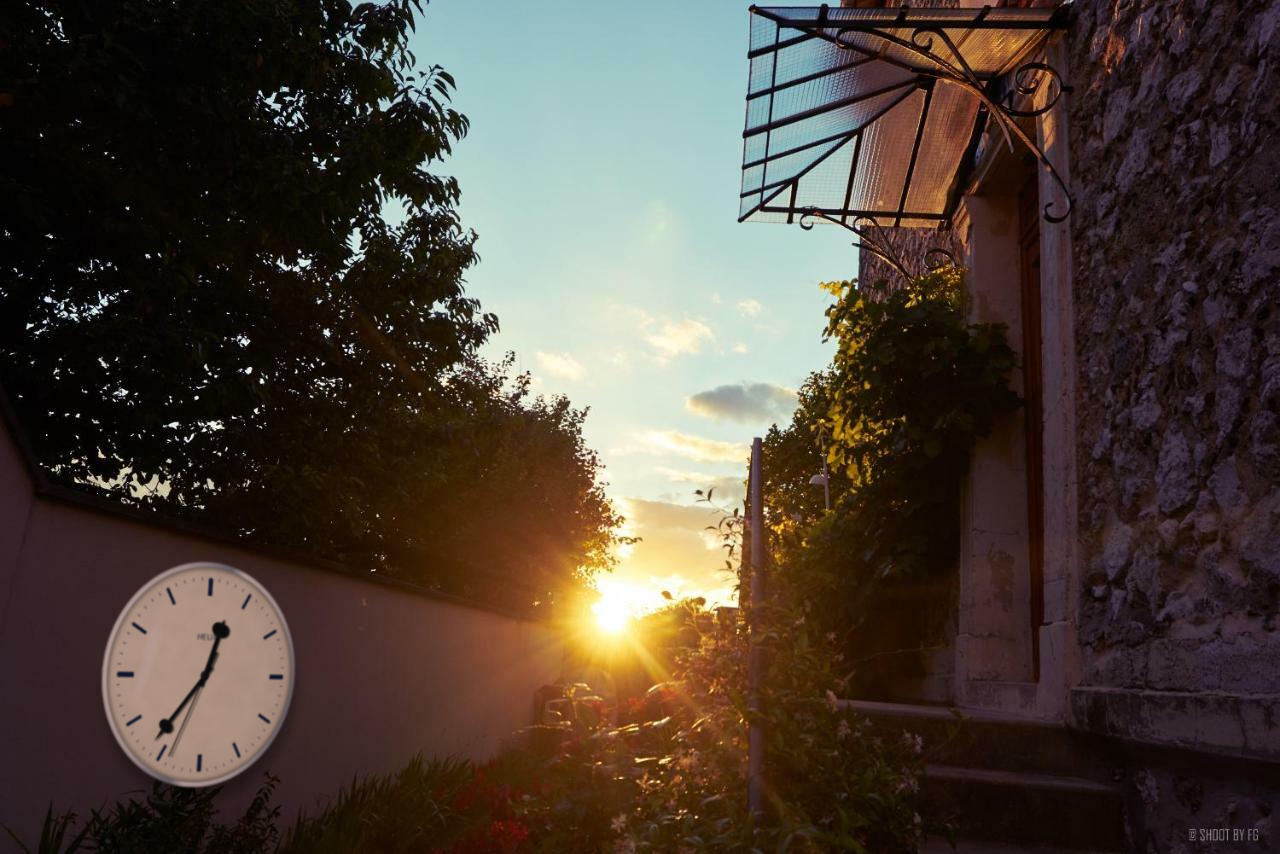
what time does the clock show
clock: 12:36:34
